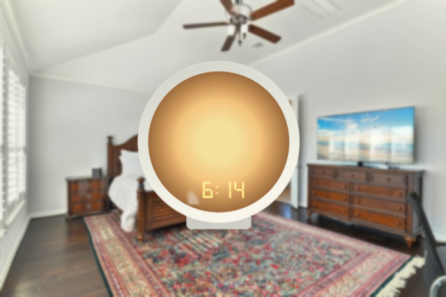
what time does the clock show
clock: 6:14
